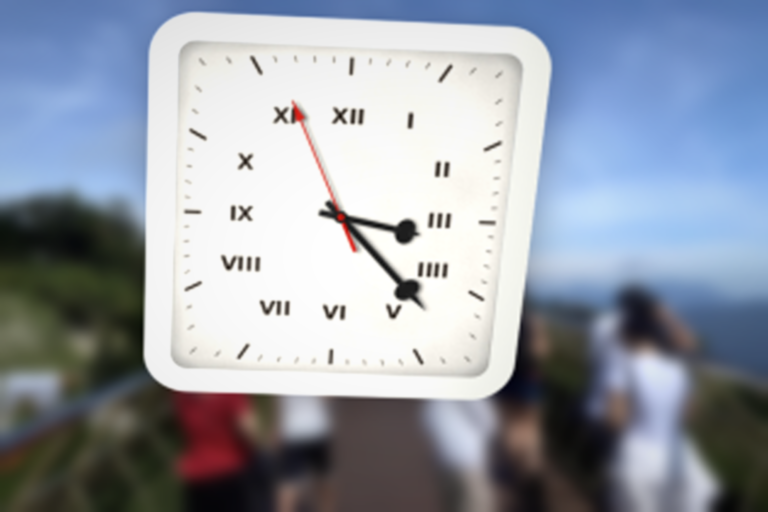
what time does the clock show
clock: 3:22:56
